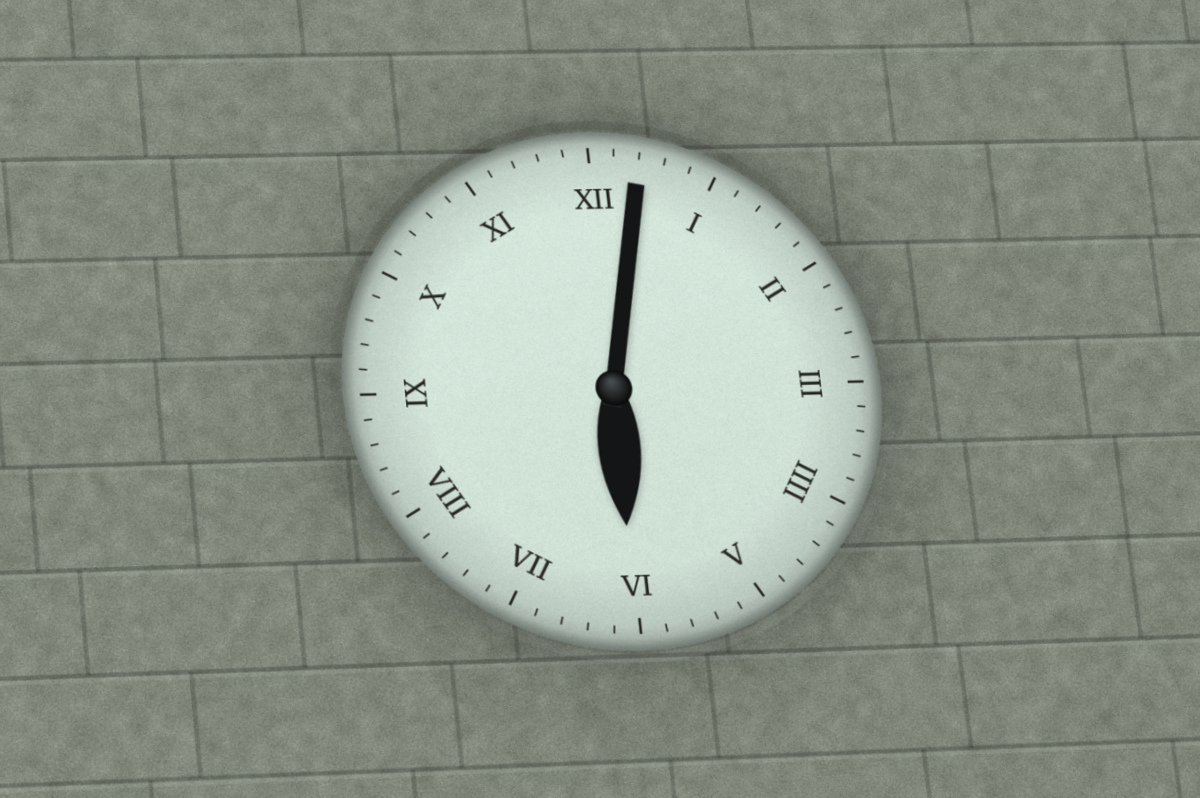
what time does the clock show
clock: 6:02
